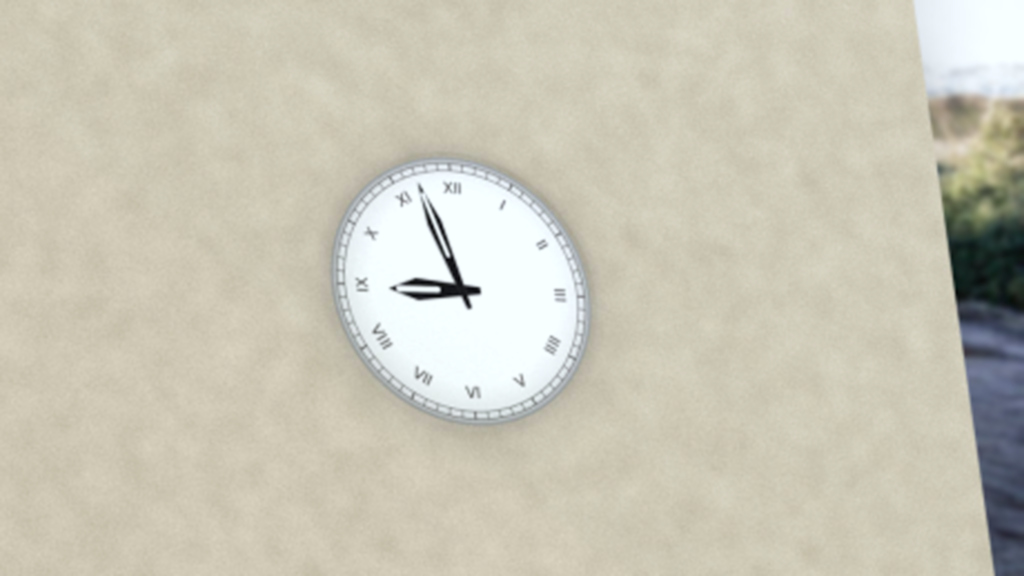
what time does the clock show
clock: 8:57
